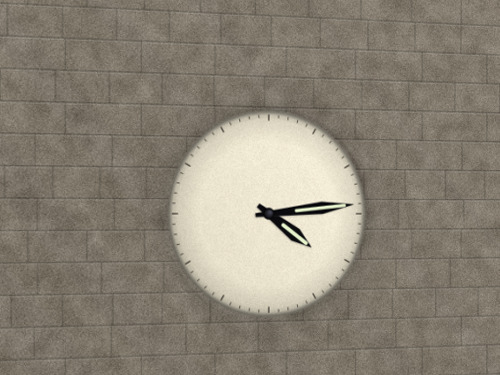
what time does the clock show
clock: 4:14
